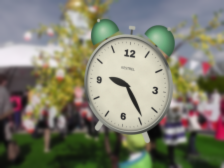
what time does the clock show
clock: 9:24
